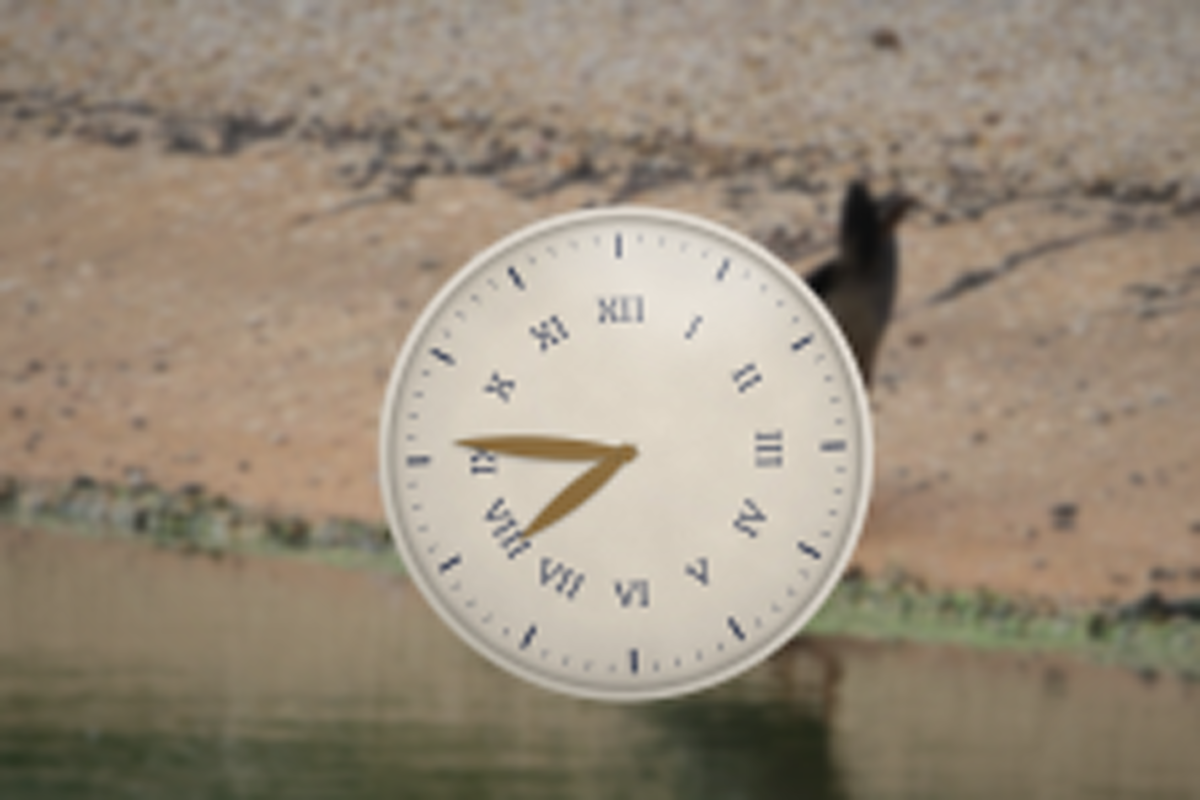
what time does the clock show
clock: 7:46
